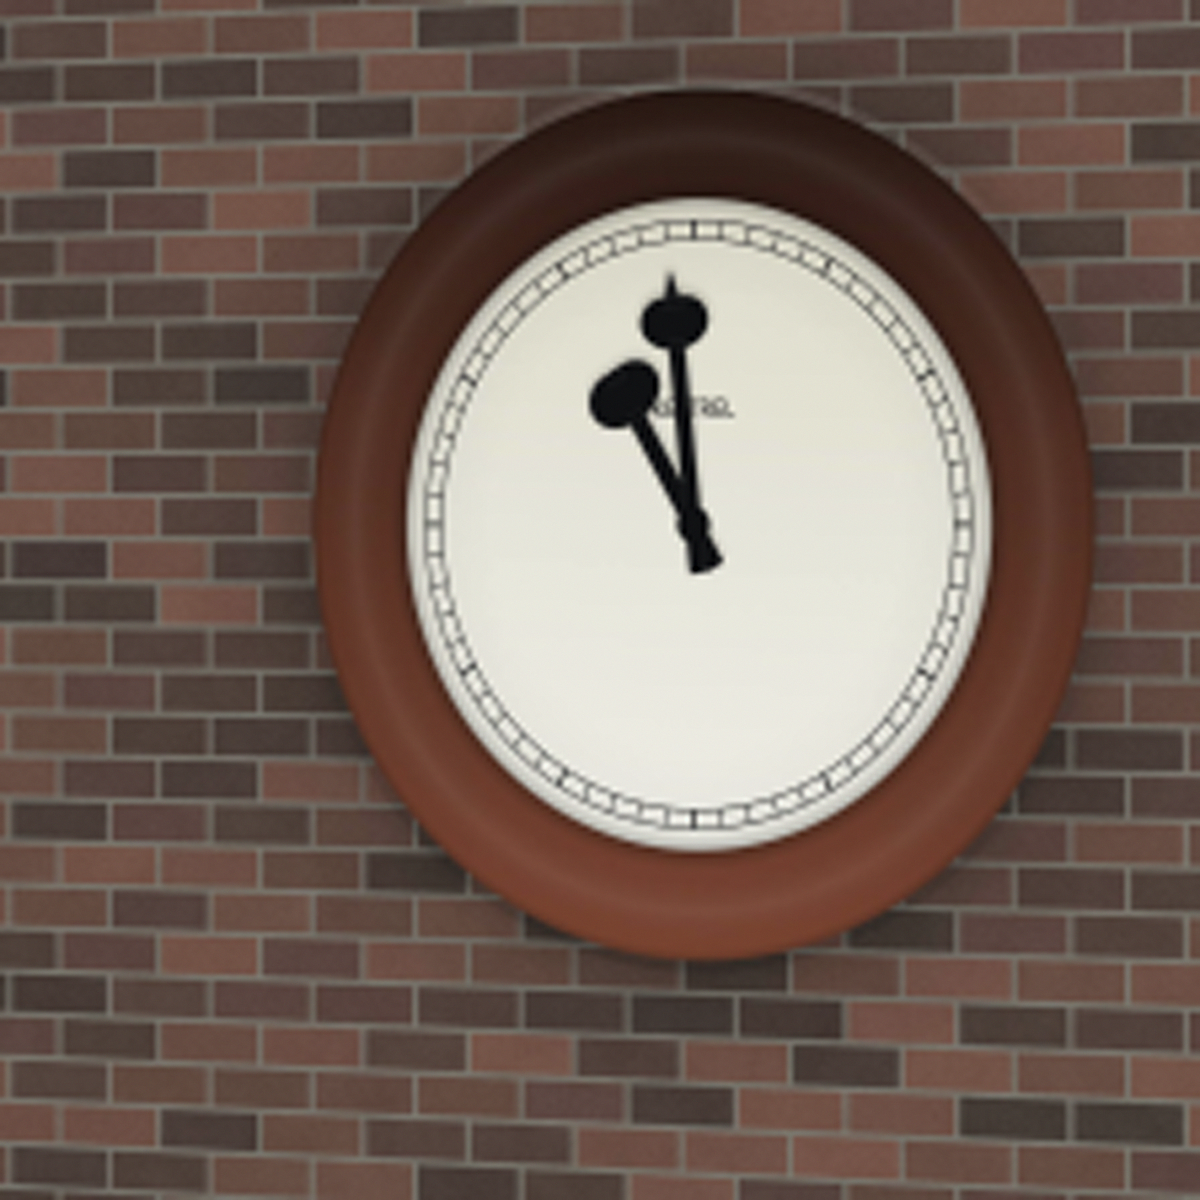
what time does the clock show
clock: 10:59
